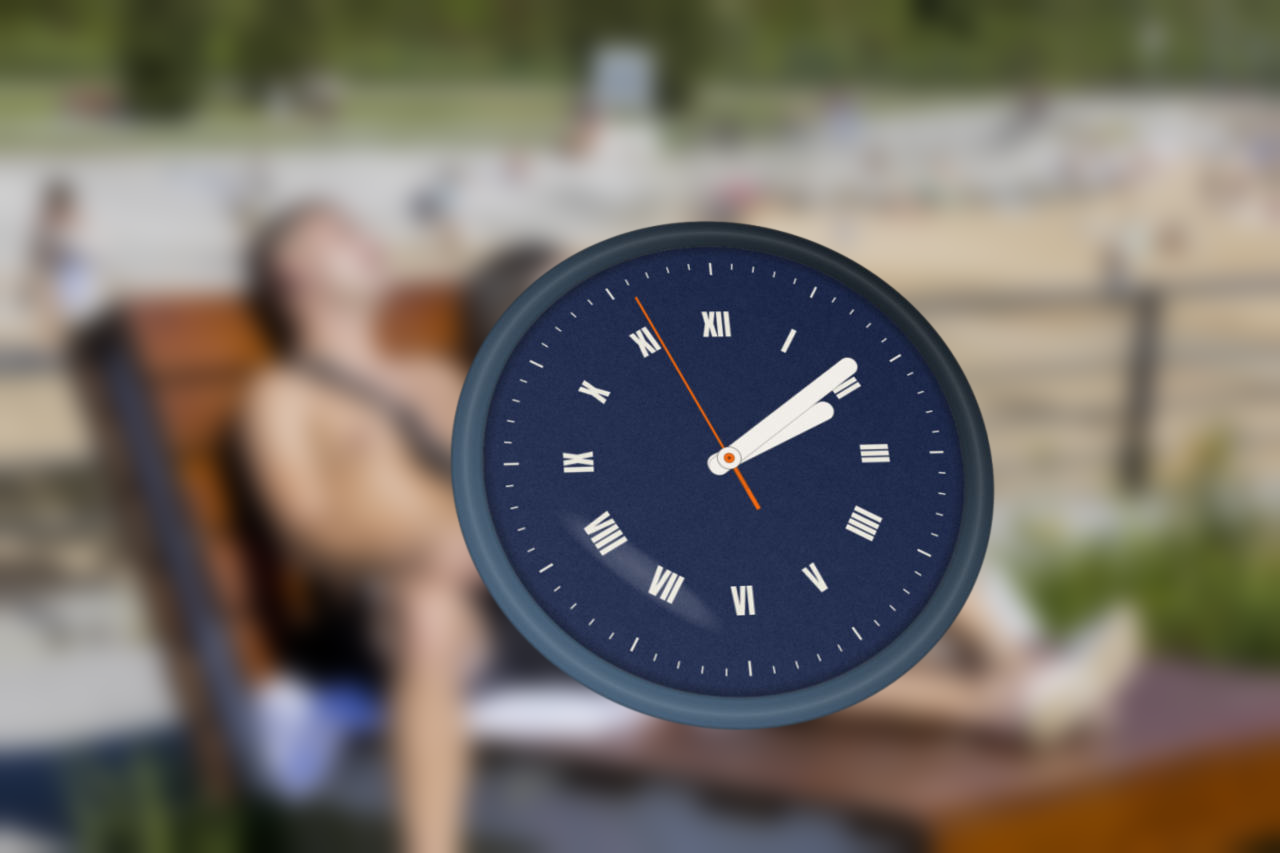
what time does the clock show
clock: 2:08:56
